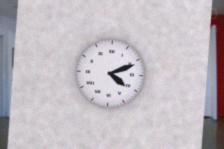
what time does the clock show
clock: 4:11
